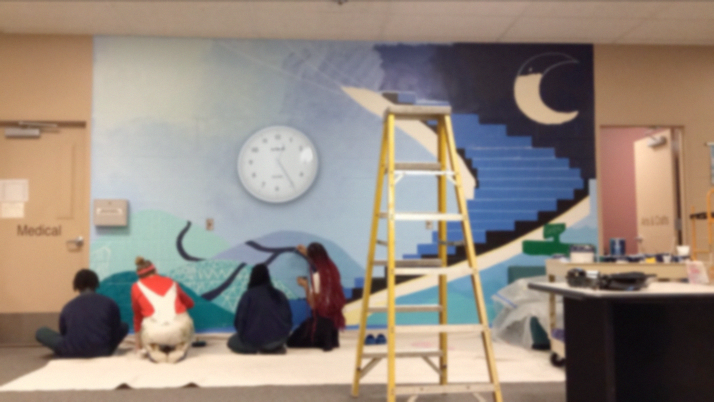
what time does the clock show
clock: 12:25
